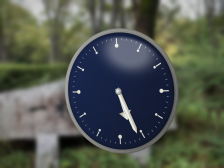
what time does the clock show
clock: 5:26
